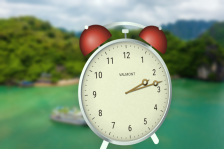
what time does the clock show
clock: 2:13
